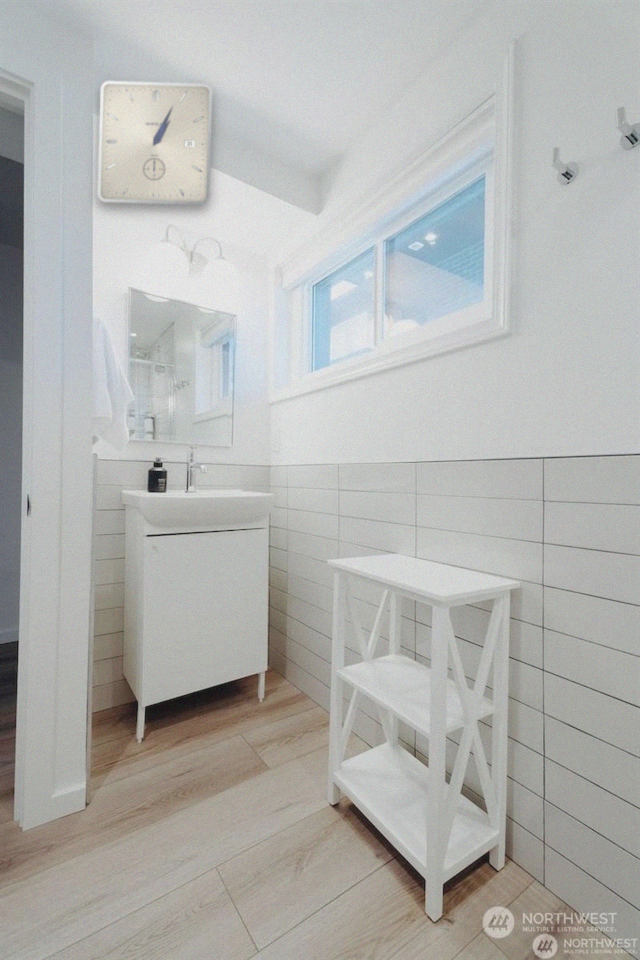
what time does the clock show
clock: 1:04
